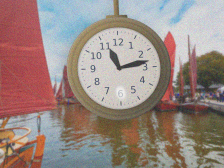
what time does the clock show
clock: 11:13
